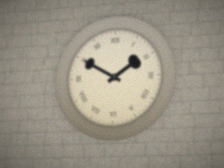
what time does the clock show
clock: 1:50
